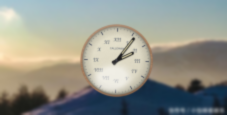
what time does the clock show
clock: 2:06
